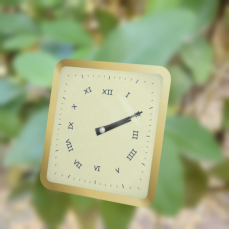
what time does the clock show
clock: 2:10
